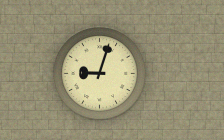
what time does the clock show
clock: 9:03
